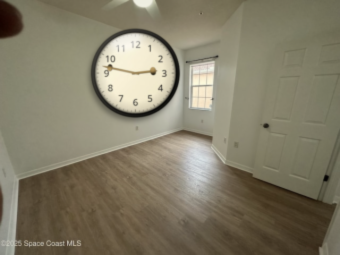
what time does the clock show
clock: 2:47
